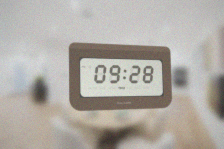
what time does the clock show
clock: 9:28
